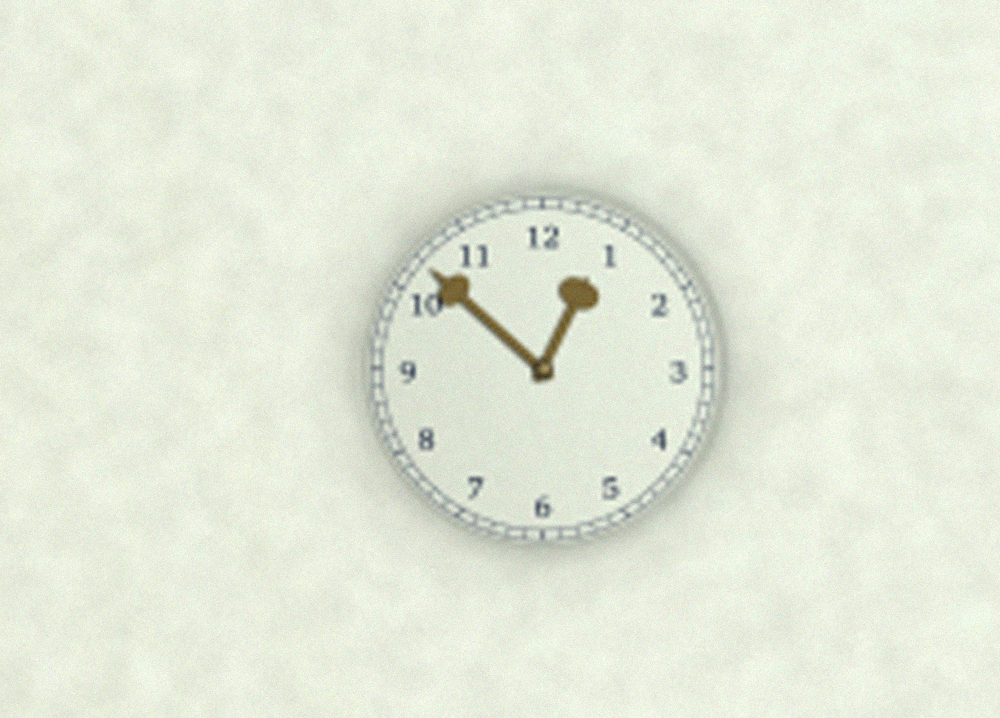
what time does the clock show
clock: 12:52
